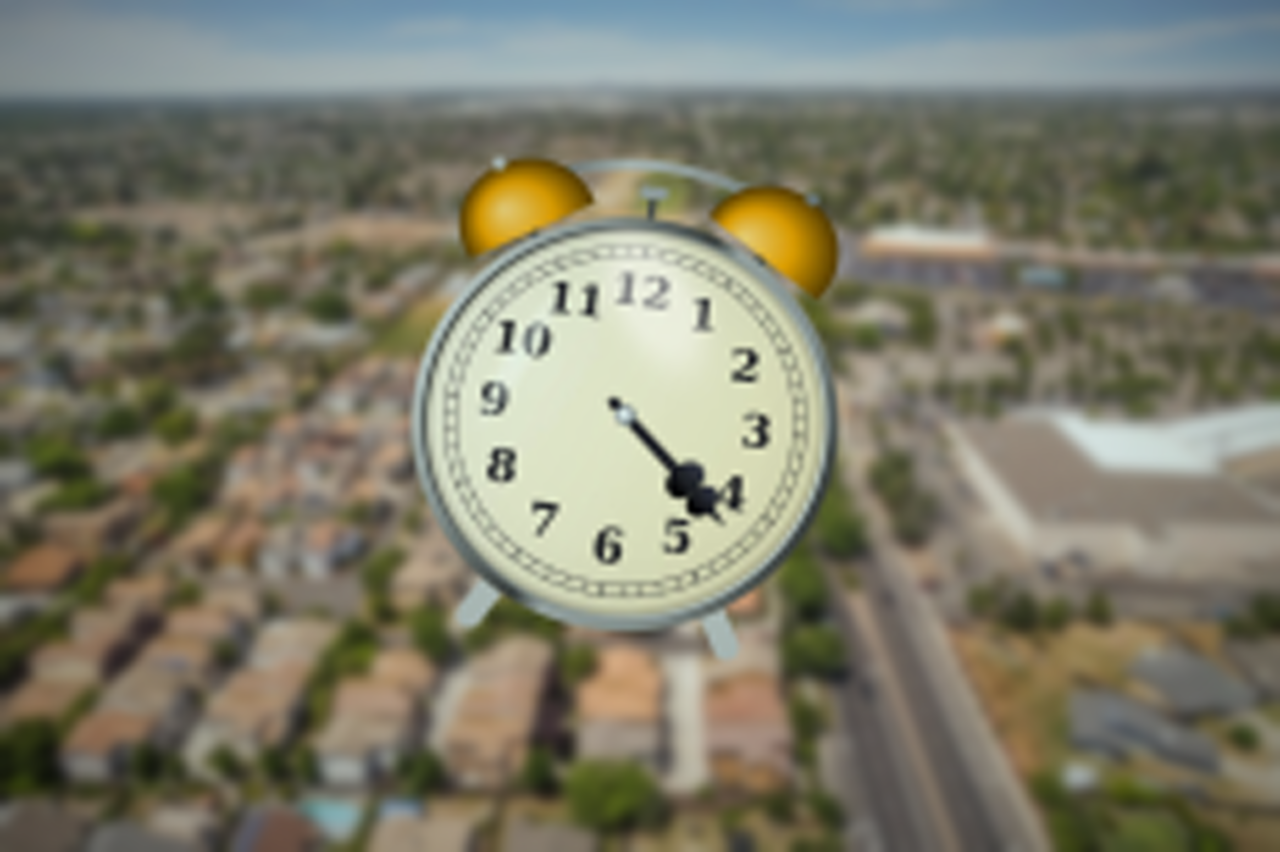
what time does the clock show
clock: 4:22
